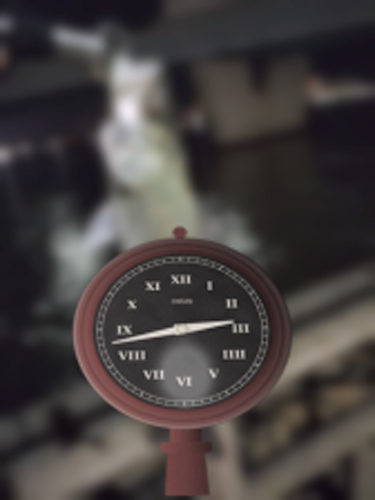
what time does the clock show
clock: 2:43
